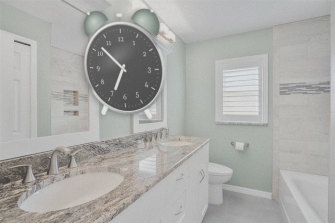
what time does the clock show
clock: 6:52
